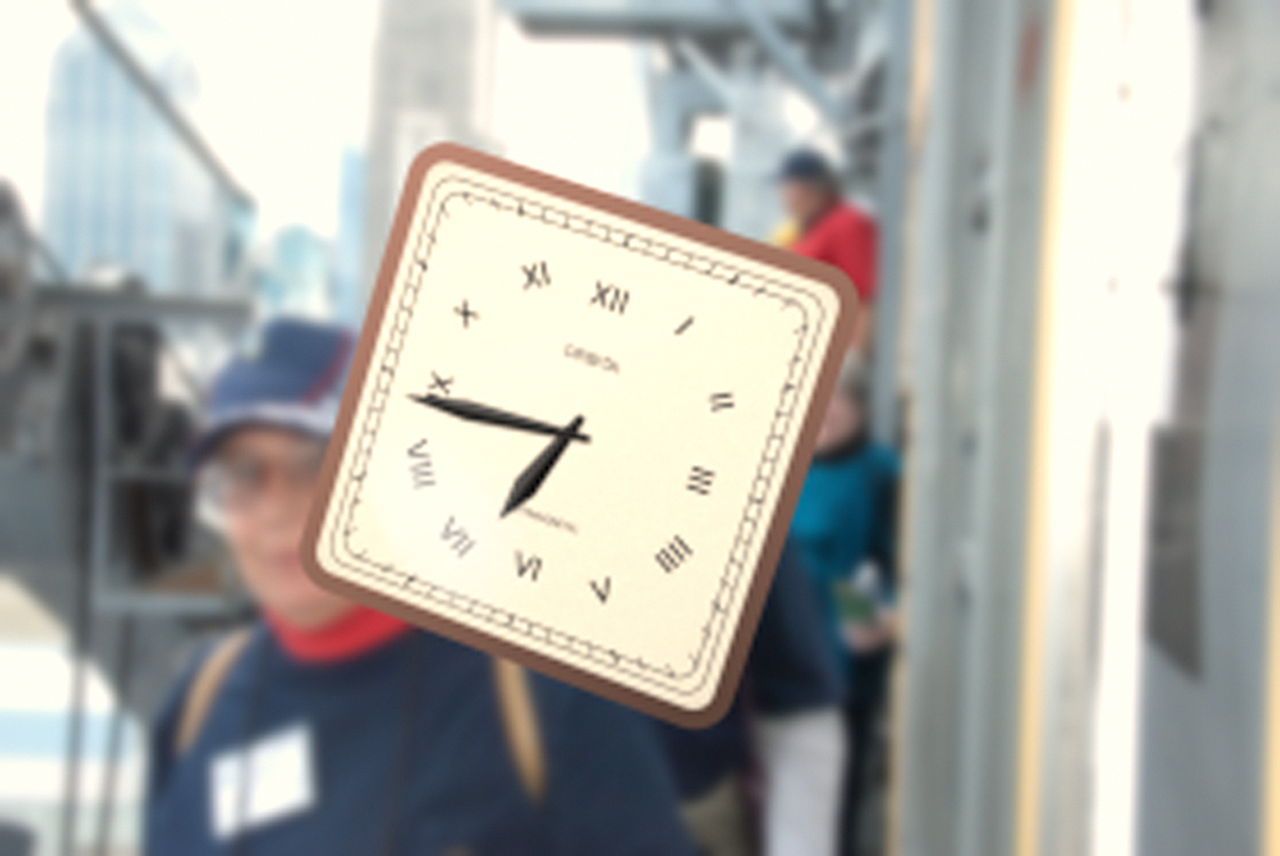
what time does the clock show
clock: 6:44
